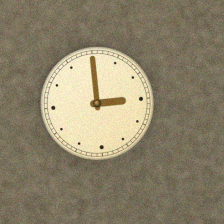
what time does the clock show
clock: 3:00
